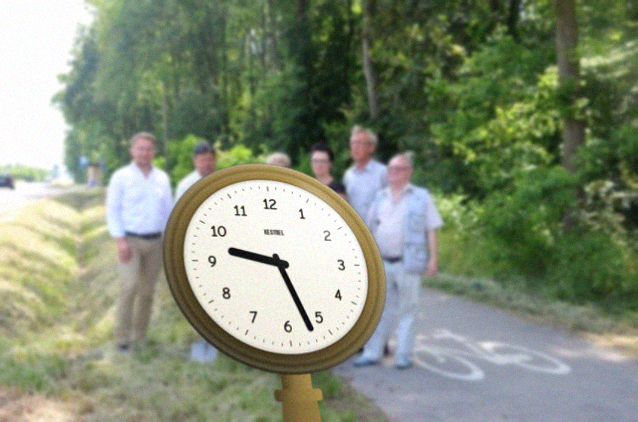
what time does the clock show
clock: 9:27
